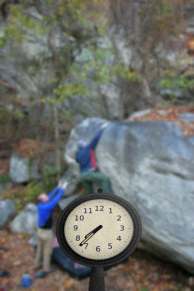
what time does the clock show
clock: 7:37
